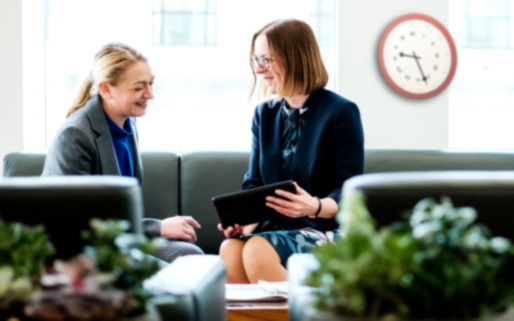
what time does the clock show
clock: 9:27
